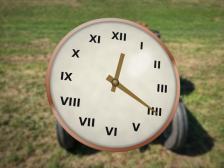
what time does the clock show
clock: 12:20
